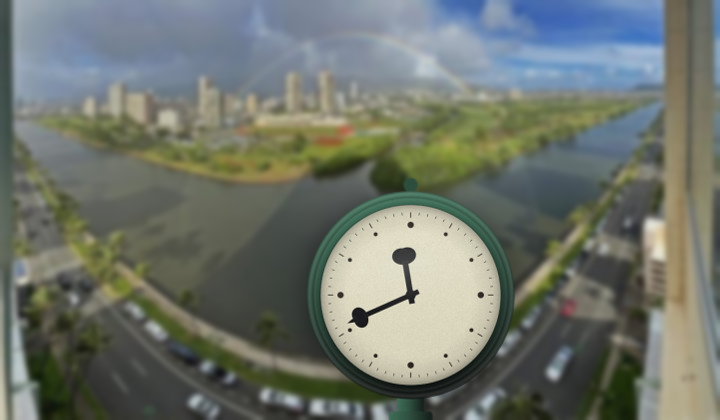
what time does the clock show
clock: 11:41
